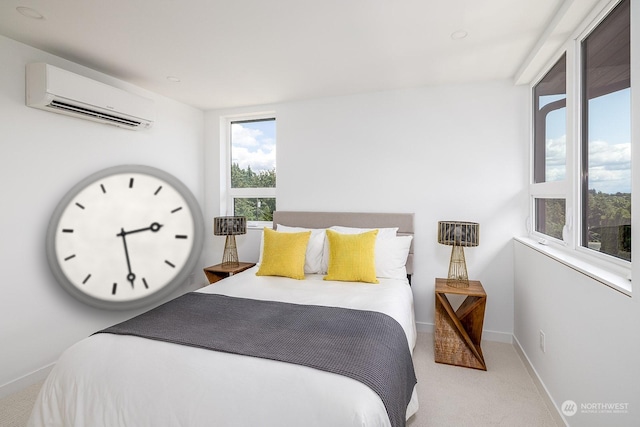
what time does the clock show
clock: 2:27
